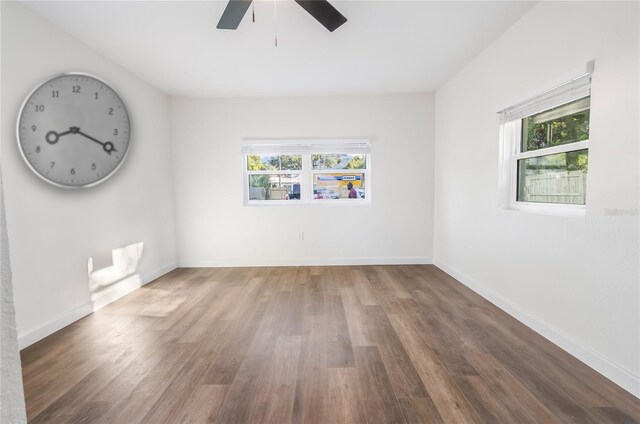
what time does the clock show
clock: 8:19
